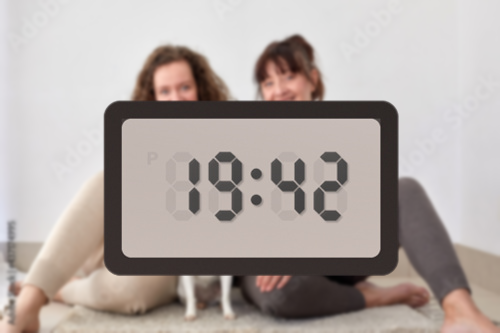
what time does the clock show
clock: 19:42
